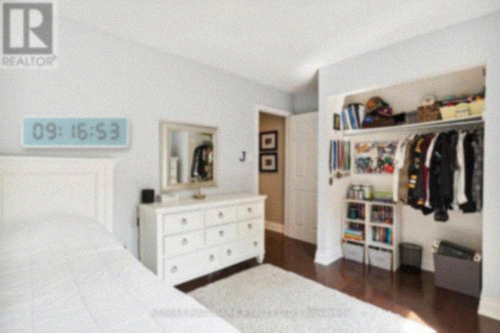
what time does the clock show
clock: 9:16:53
